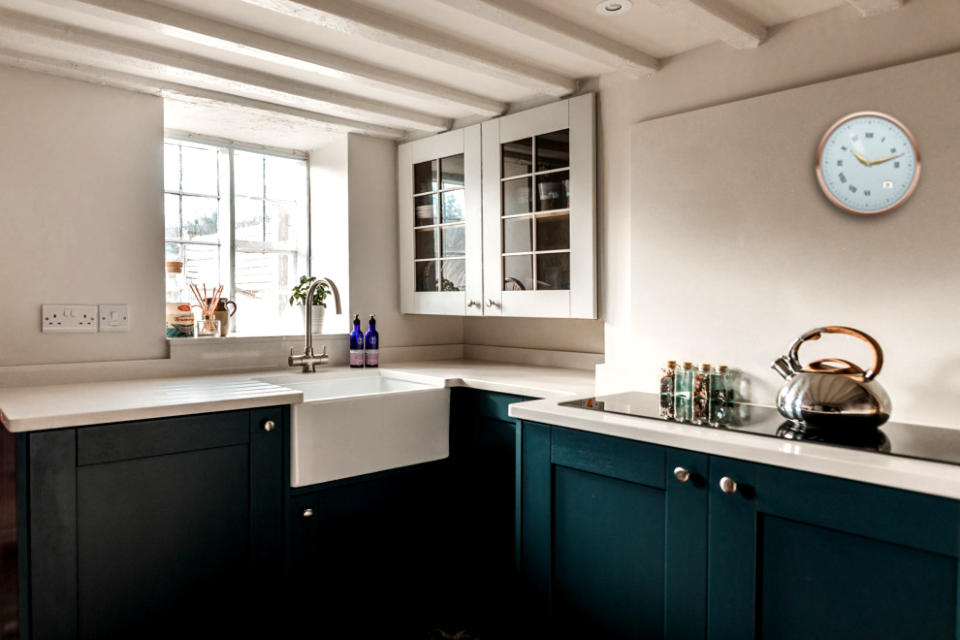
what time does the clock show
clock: 10:12
